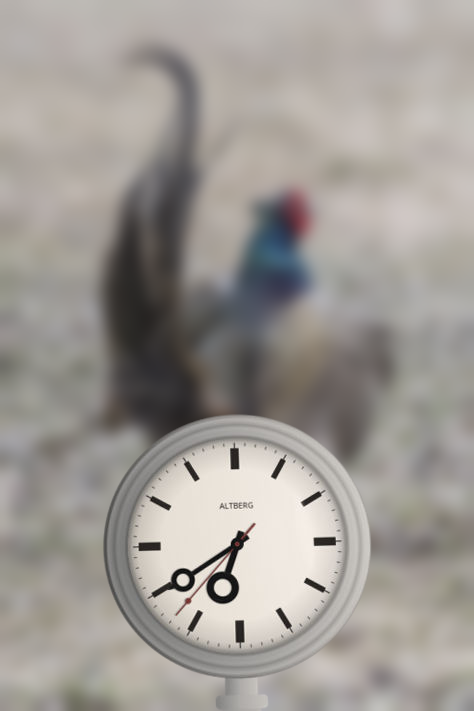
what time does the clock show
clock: 6:39:37
